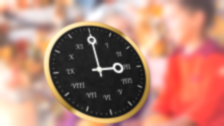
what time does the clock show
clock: 3:00
